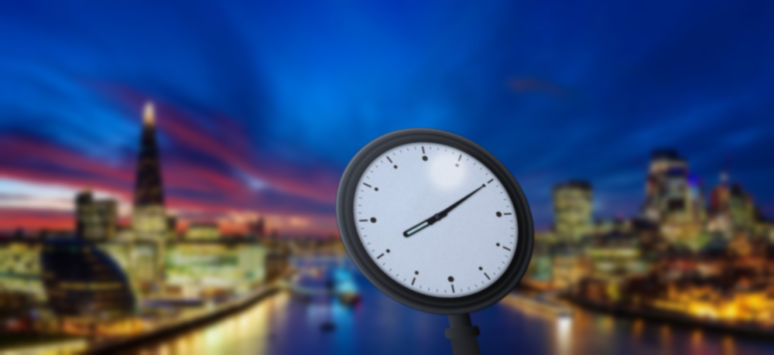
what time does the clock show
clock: 8:10
